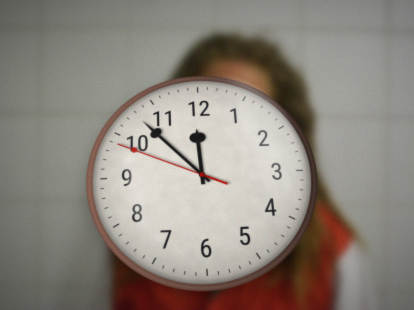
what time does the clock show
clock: 11:52:49
